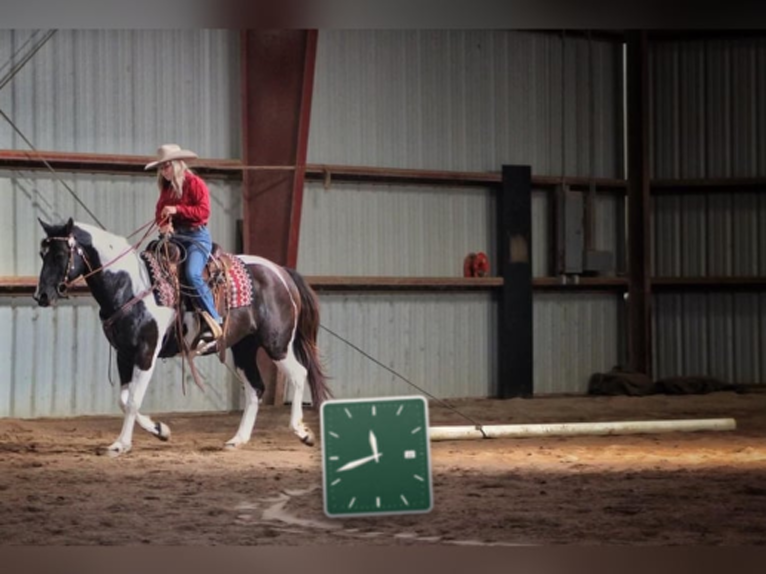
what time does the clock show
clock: 11:42
